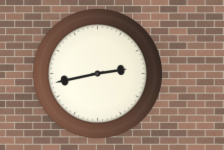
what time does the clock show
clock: 2:43
